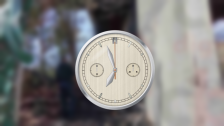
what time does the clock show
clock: 6:57
